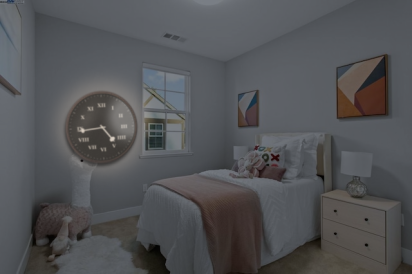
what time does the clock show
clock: 4:44
